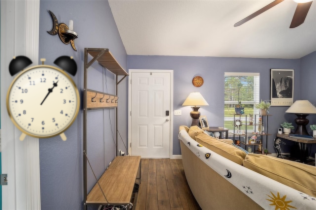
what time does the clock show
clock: 1:06
